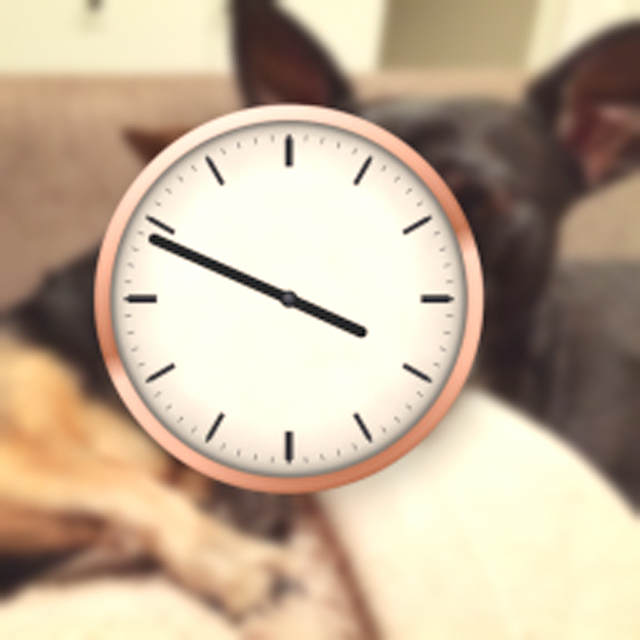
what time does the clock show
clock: 3:49
